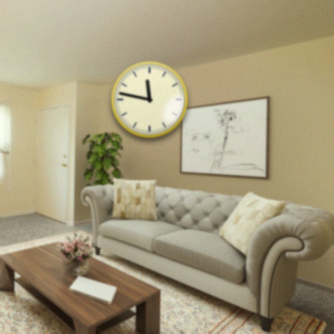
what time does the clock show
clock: 11:47
